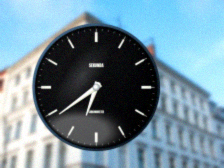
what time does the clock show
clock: 6:39
